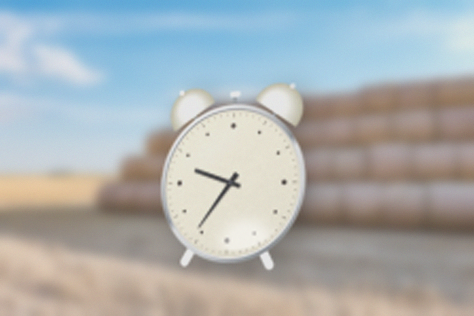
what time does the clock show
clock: 9:36
